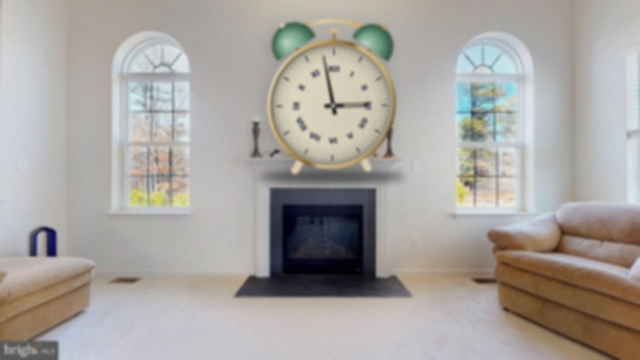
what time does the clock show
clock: 2:58
